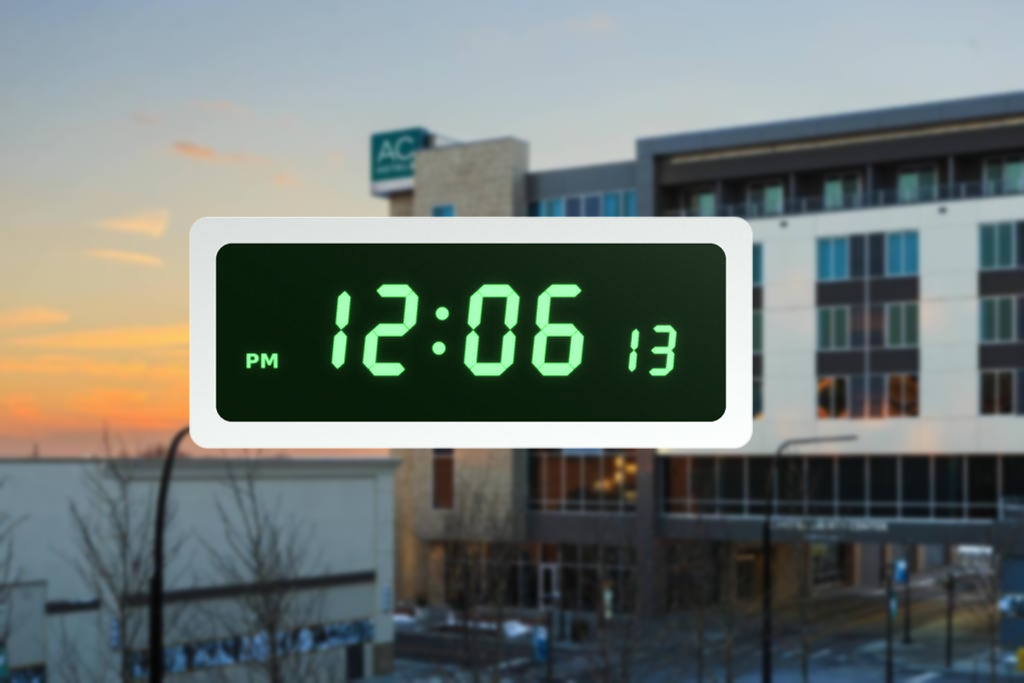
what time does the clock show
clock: 12:06:13
